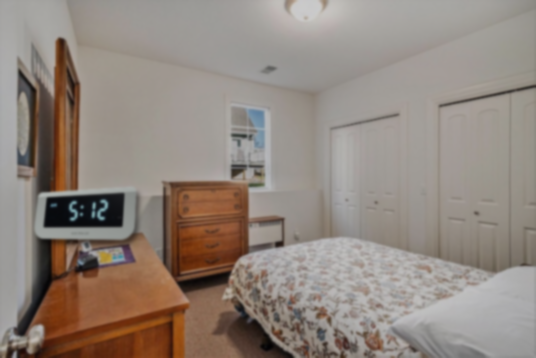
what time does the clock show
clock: 5:12
